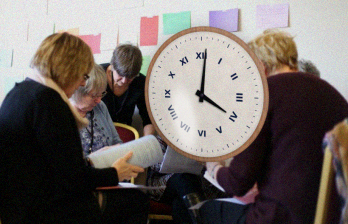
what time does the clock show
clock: 4:01
